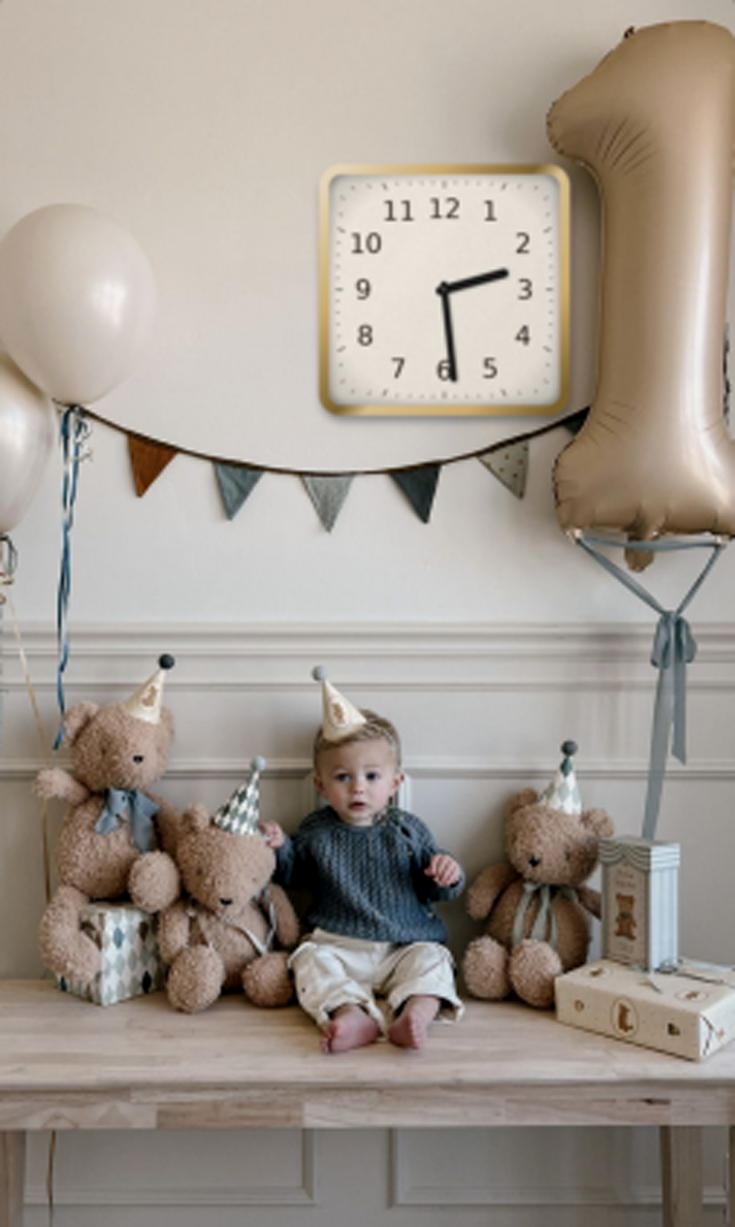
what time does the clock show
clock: 2:29
